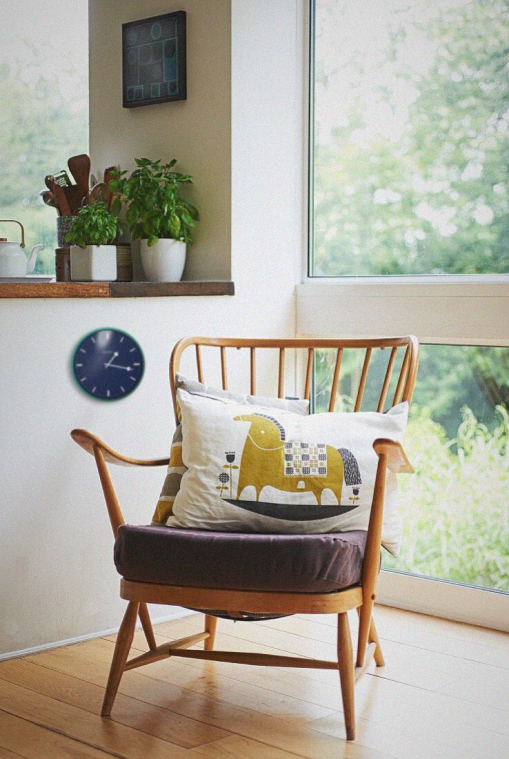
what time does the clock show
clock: 1:17
